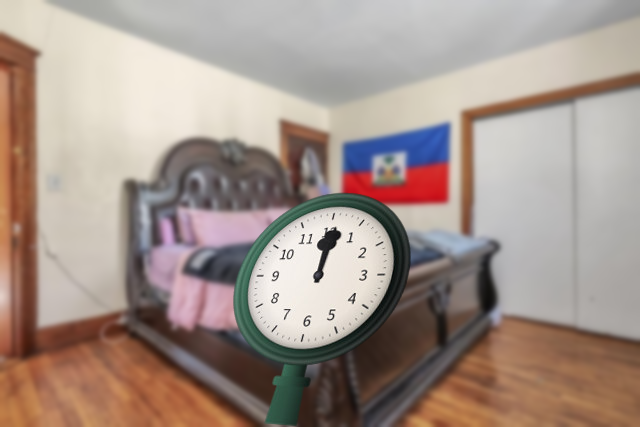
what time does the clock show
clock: 12:01
